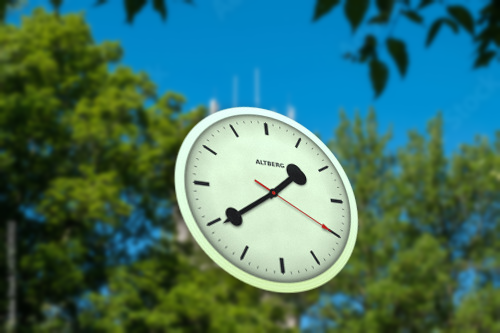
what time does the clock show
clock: 1:39:20
